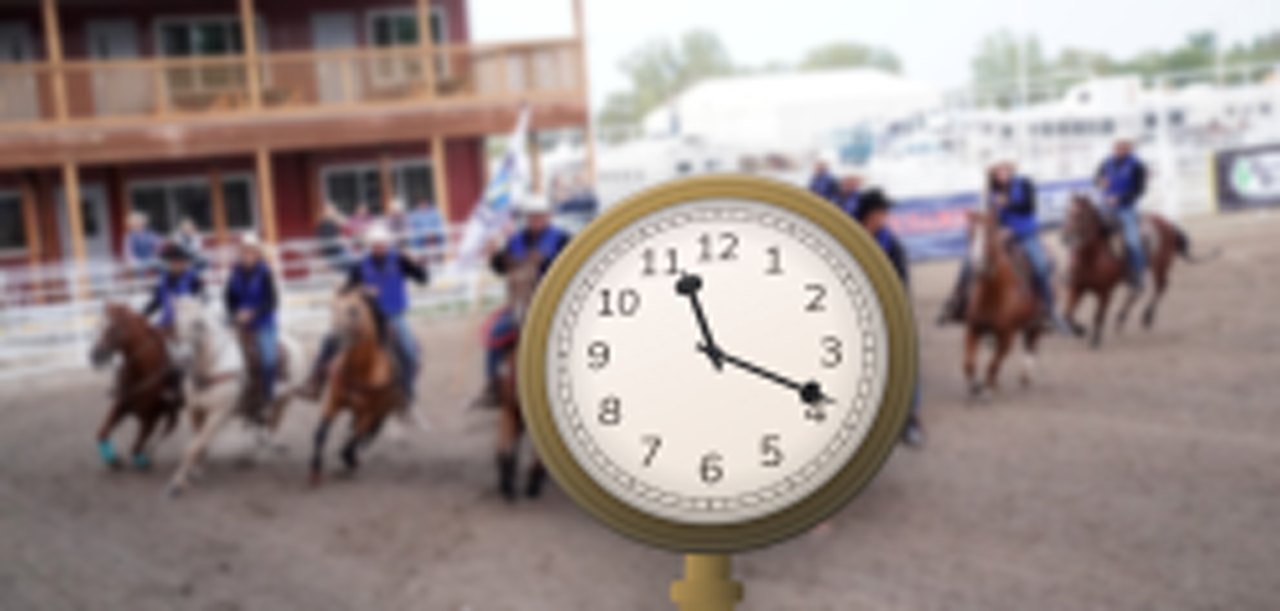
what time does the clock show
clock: 11:19
